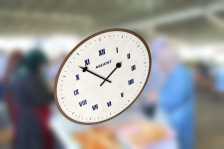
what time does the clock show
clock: 1:53
